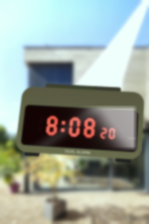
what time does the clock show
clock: 8:08:20
